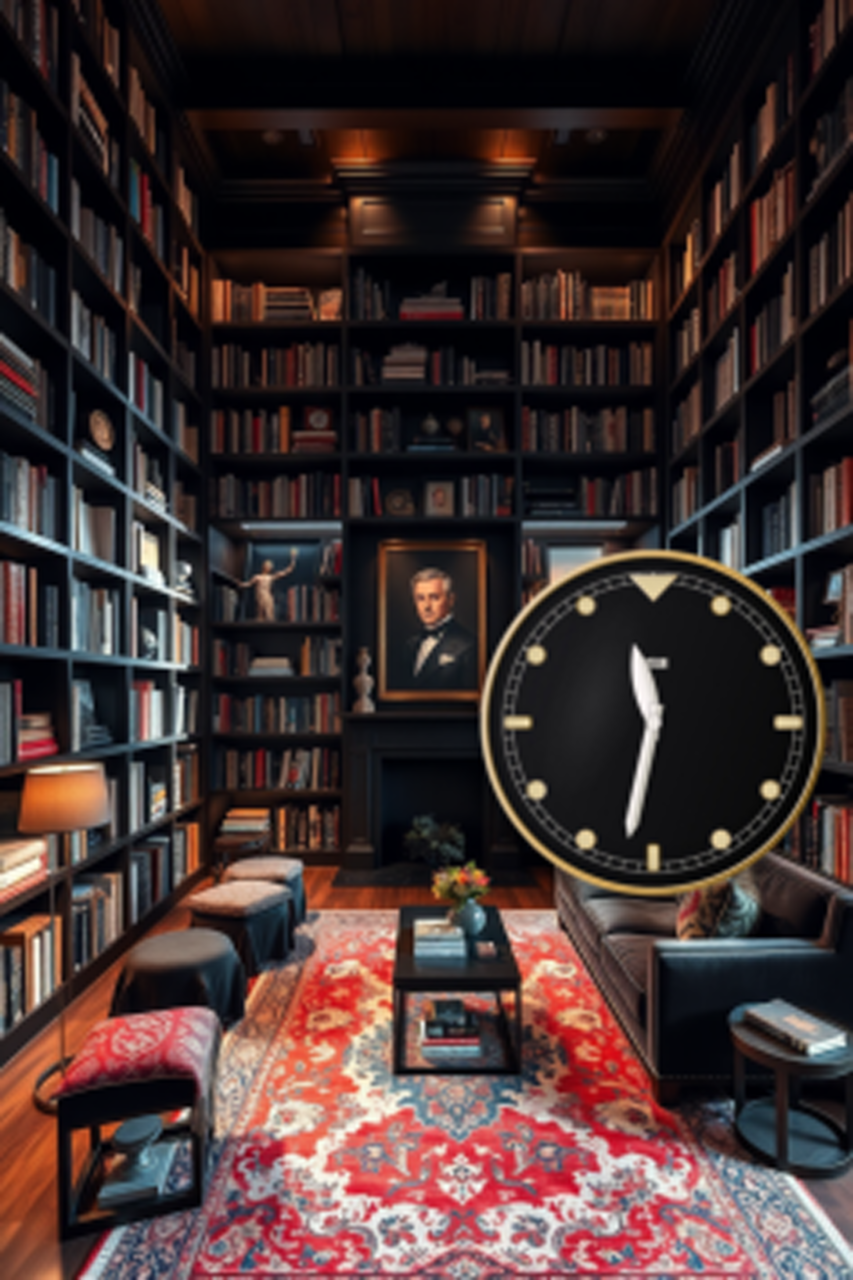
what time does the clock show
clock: 11:32
